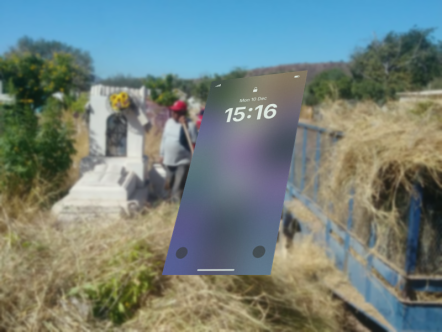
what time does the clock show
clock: 15:16
